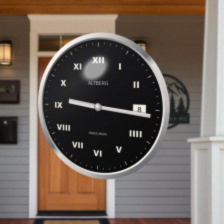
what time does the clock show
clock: 9:16
